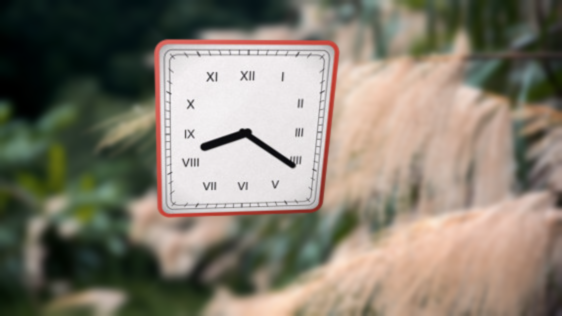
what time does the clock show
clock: 8:21
